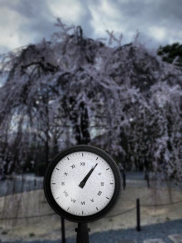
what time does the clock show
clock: 1:06
